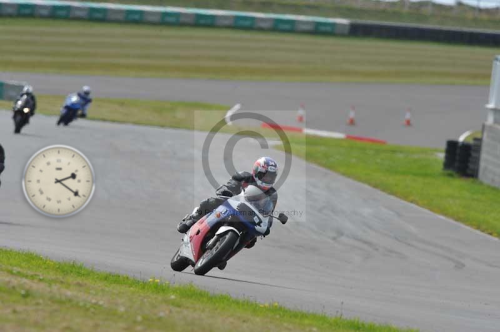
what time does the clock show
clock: 2:21
